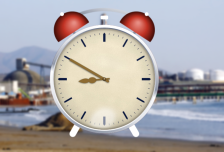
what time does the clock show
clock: 8:50
